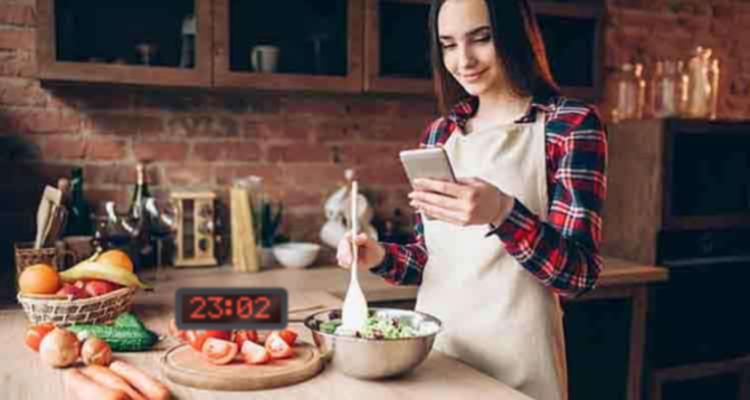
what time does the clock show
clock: 23:02
